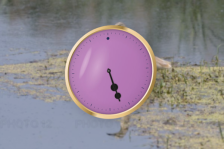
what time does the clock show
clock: 5:27
